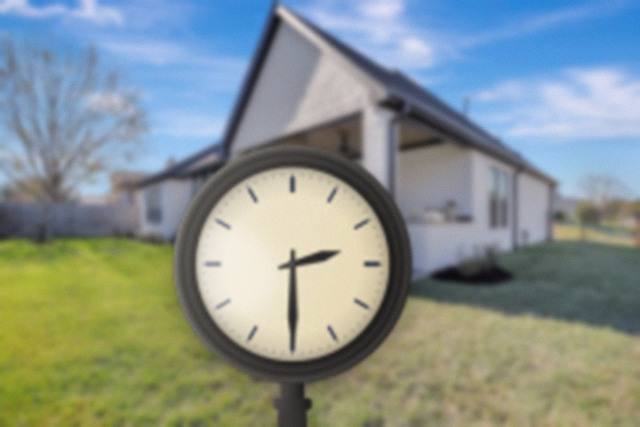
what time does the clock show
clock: 2:30
